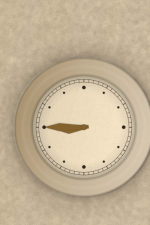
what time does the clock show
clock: 8:45
